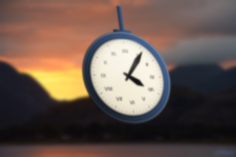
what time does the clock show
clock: 4:06
